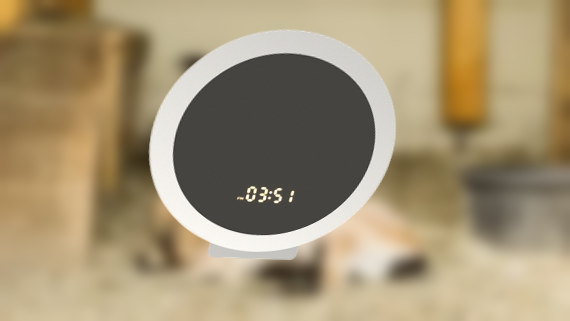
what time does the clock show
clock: 3:51
